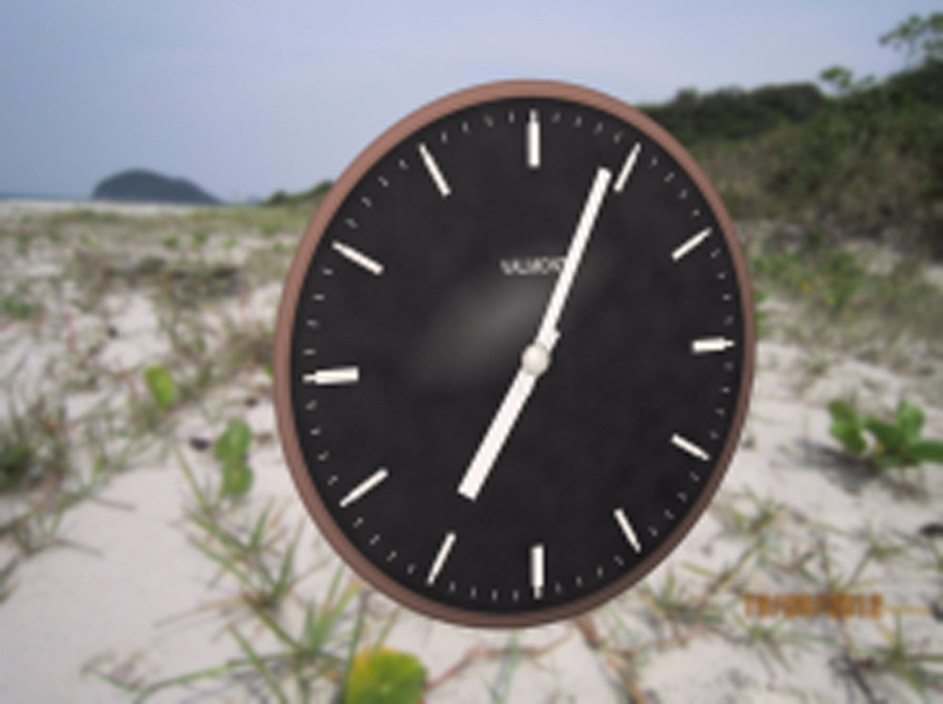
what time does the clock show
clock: 7:04
